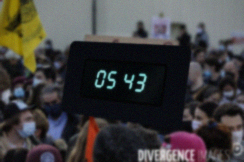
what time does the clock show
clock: 5:43
